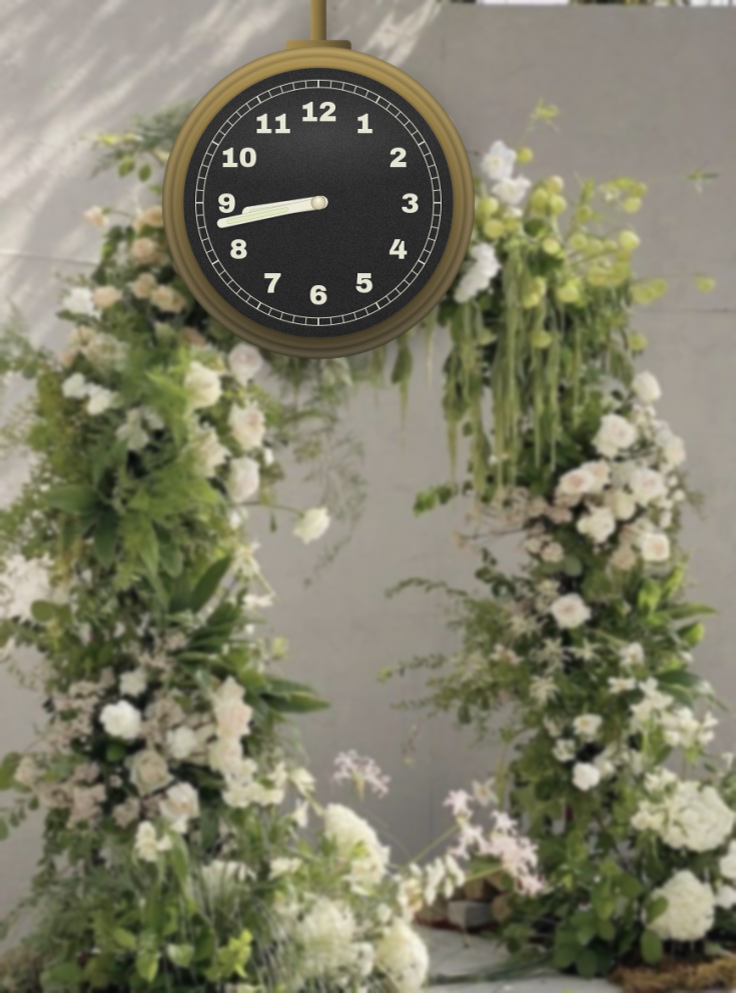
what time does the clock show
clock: 8:43
